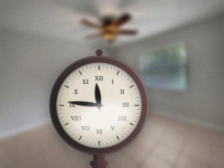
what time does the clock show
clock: 11:46
